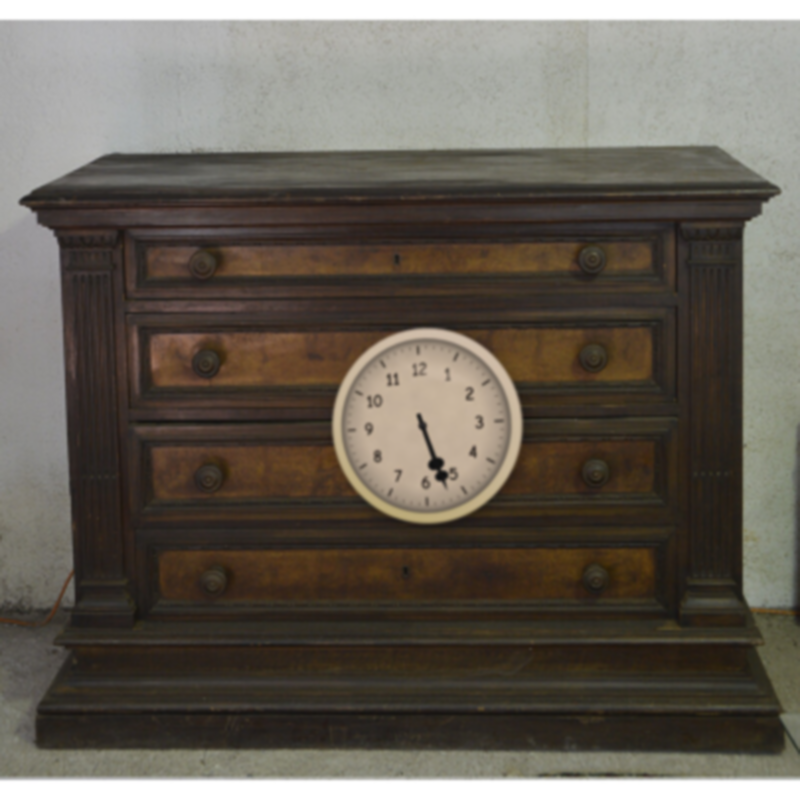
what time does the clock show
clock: 5:27
